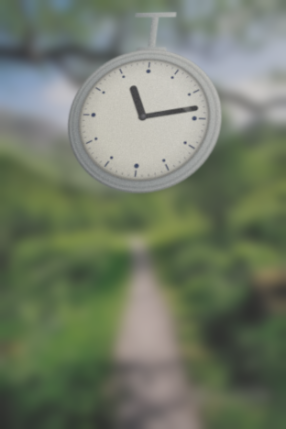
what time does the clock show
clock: 11:13
